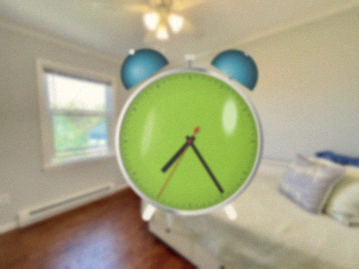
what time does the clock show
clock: 7:24:35
